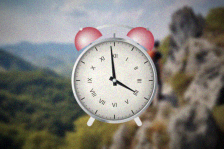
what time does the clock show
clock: 3:59
